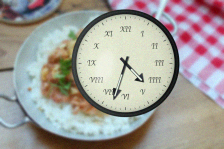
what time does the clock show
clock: 4:33
